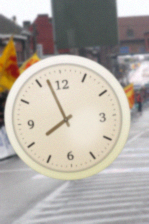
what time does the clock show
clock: 7:57
